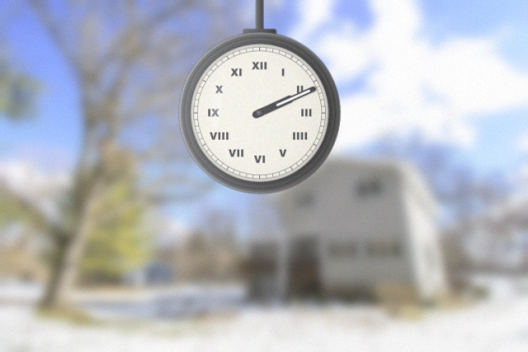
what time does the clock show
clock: 2:11
